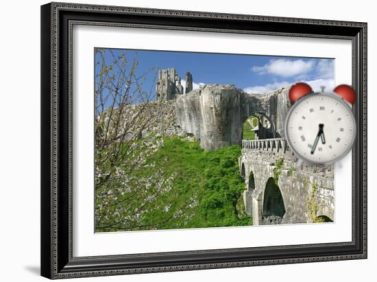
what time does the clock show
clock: 5:33
